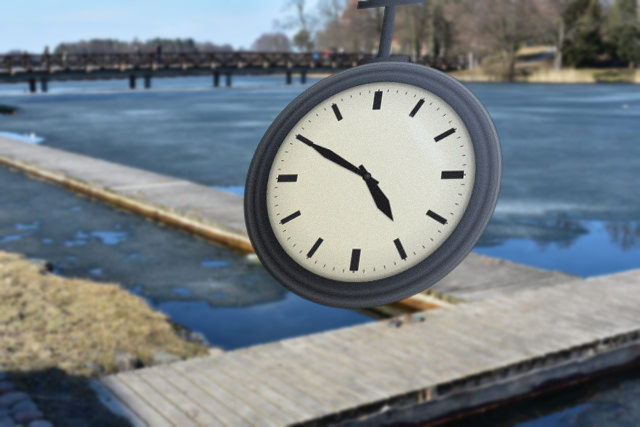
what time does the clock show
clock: 4:50
